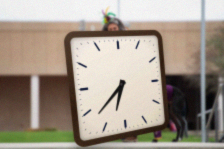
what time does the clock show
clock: 6:38
